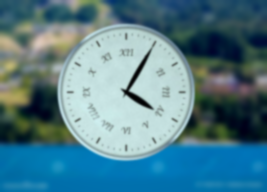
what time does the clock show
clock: 4:05
